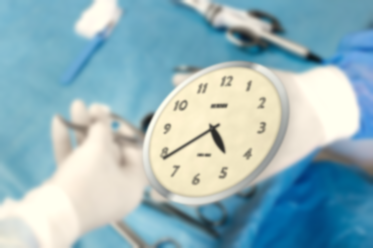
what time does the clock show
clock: 4:39
